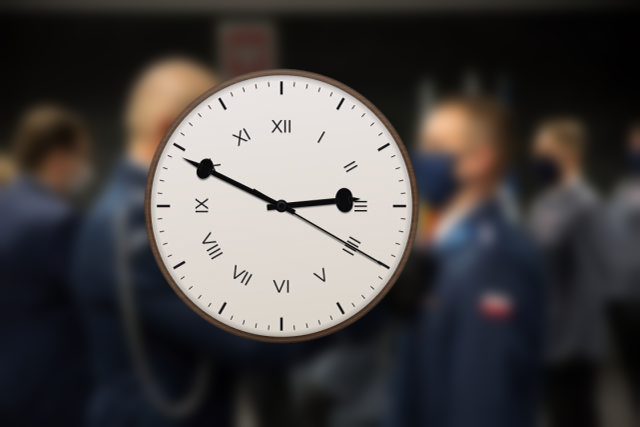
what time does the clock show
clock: 2:49:20
